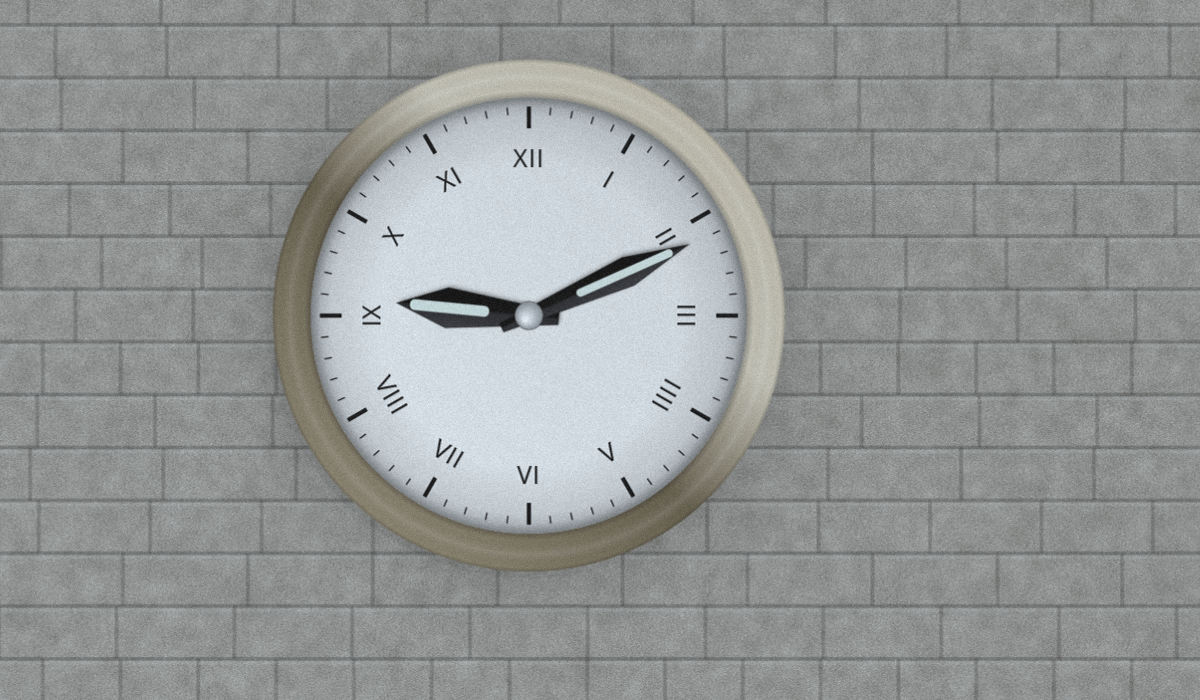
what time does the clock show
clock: 9:11
